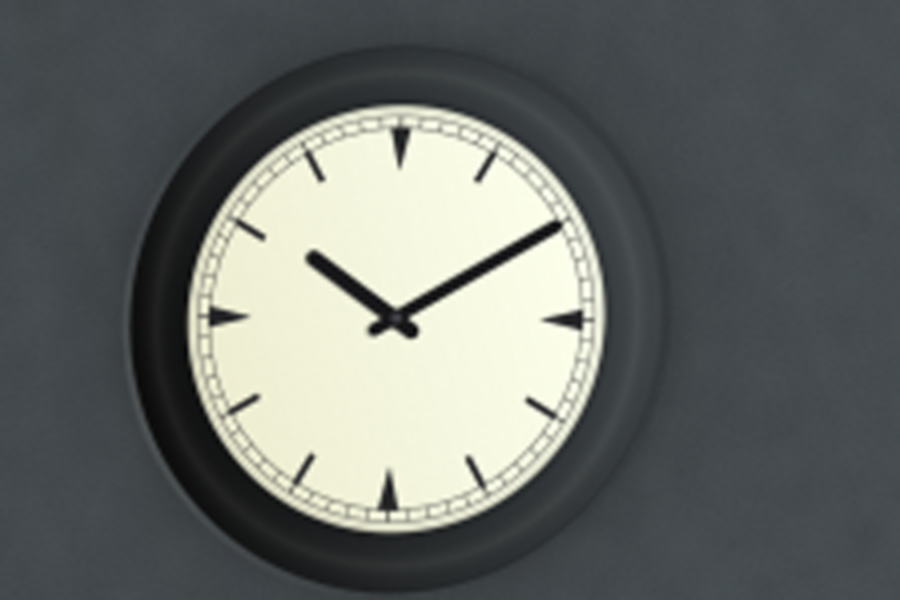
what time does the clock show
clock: 10:10
